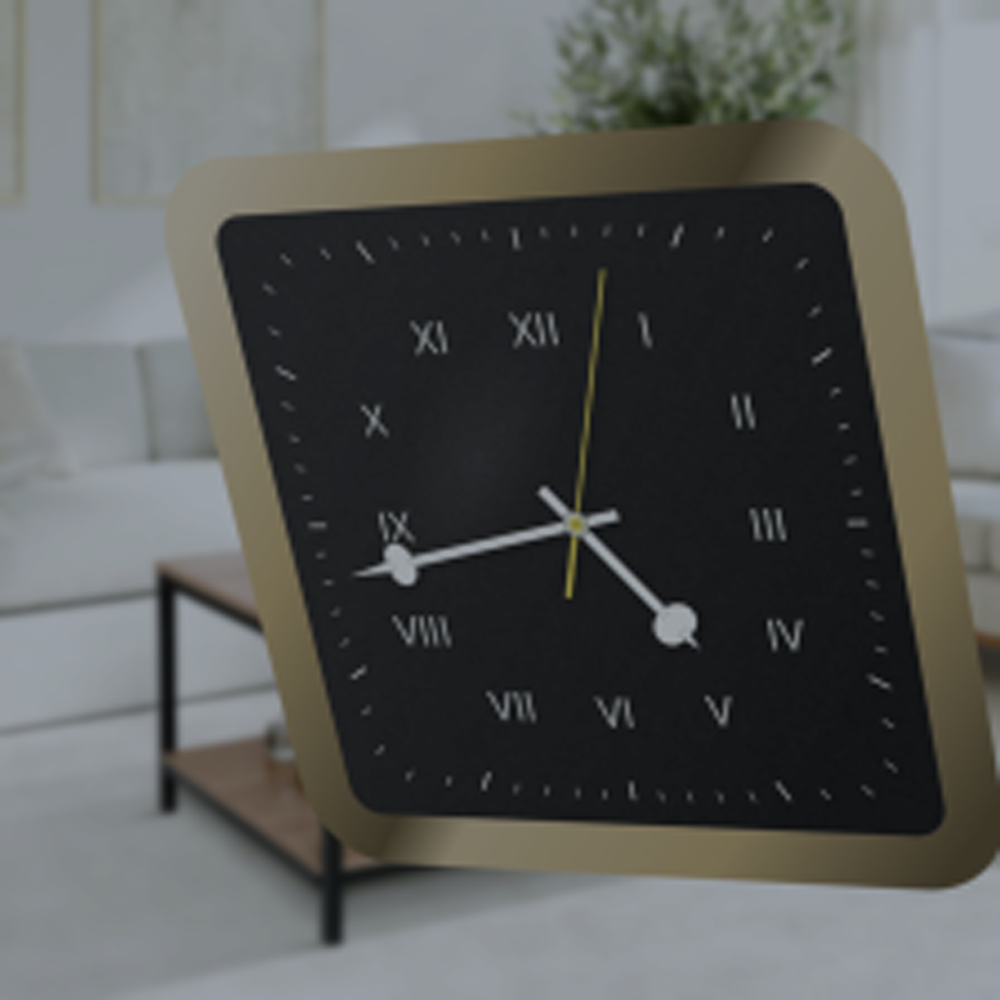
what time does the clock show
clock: 4:43:03
